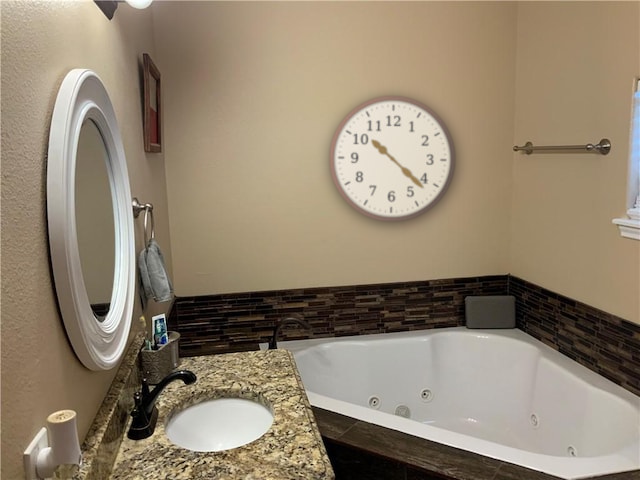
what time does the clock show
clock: 10:22
